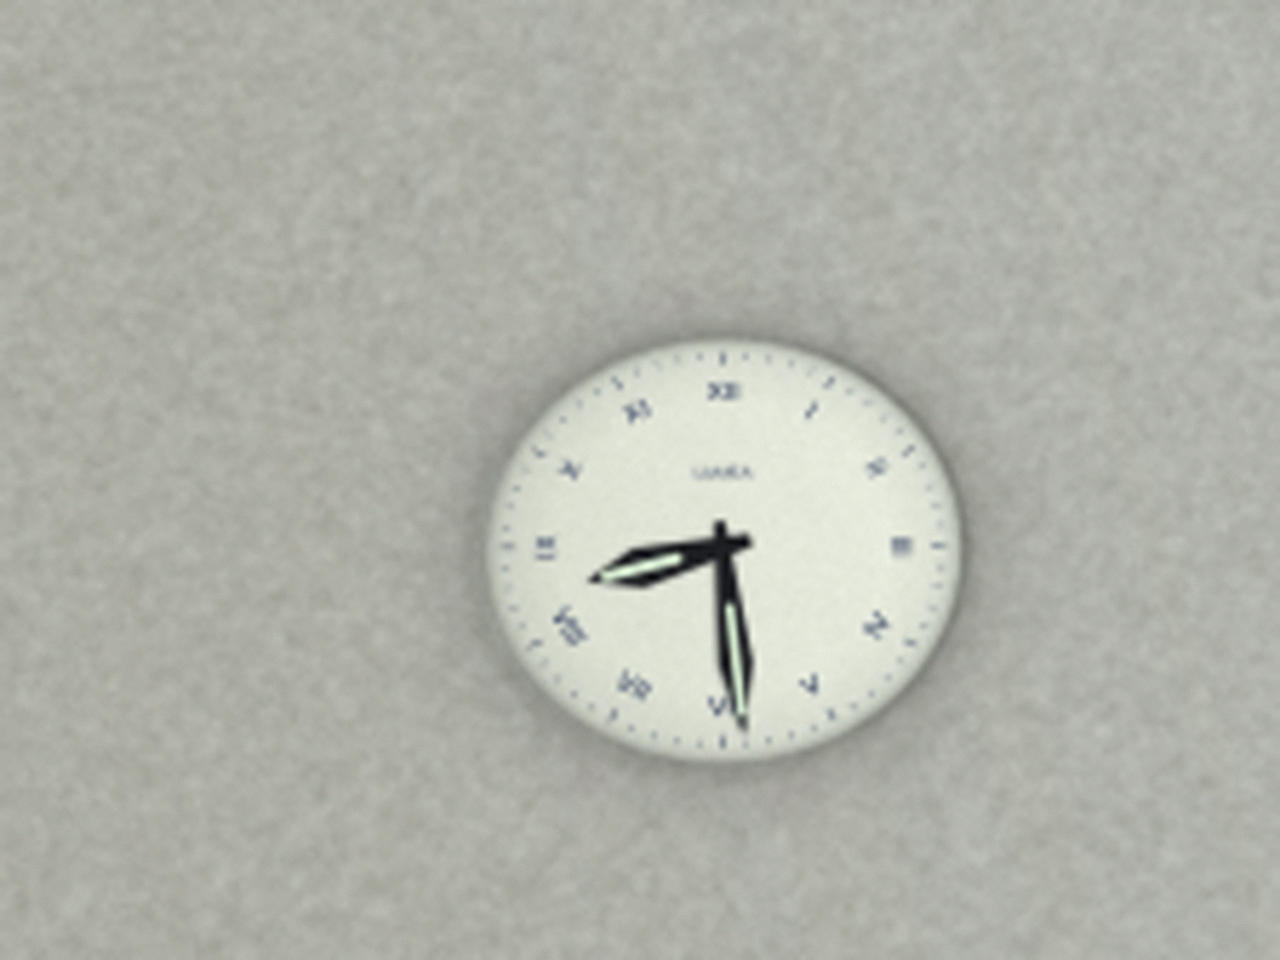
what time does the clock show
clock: 8:29
